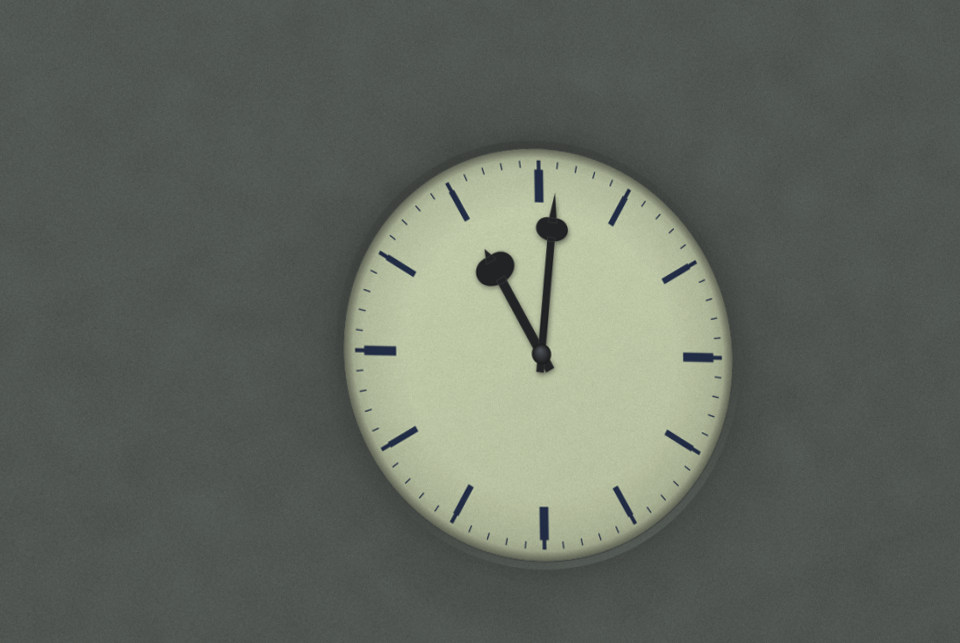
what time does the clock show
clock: 11:01
